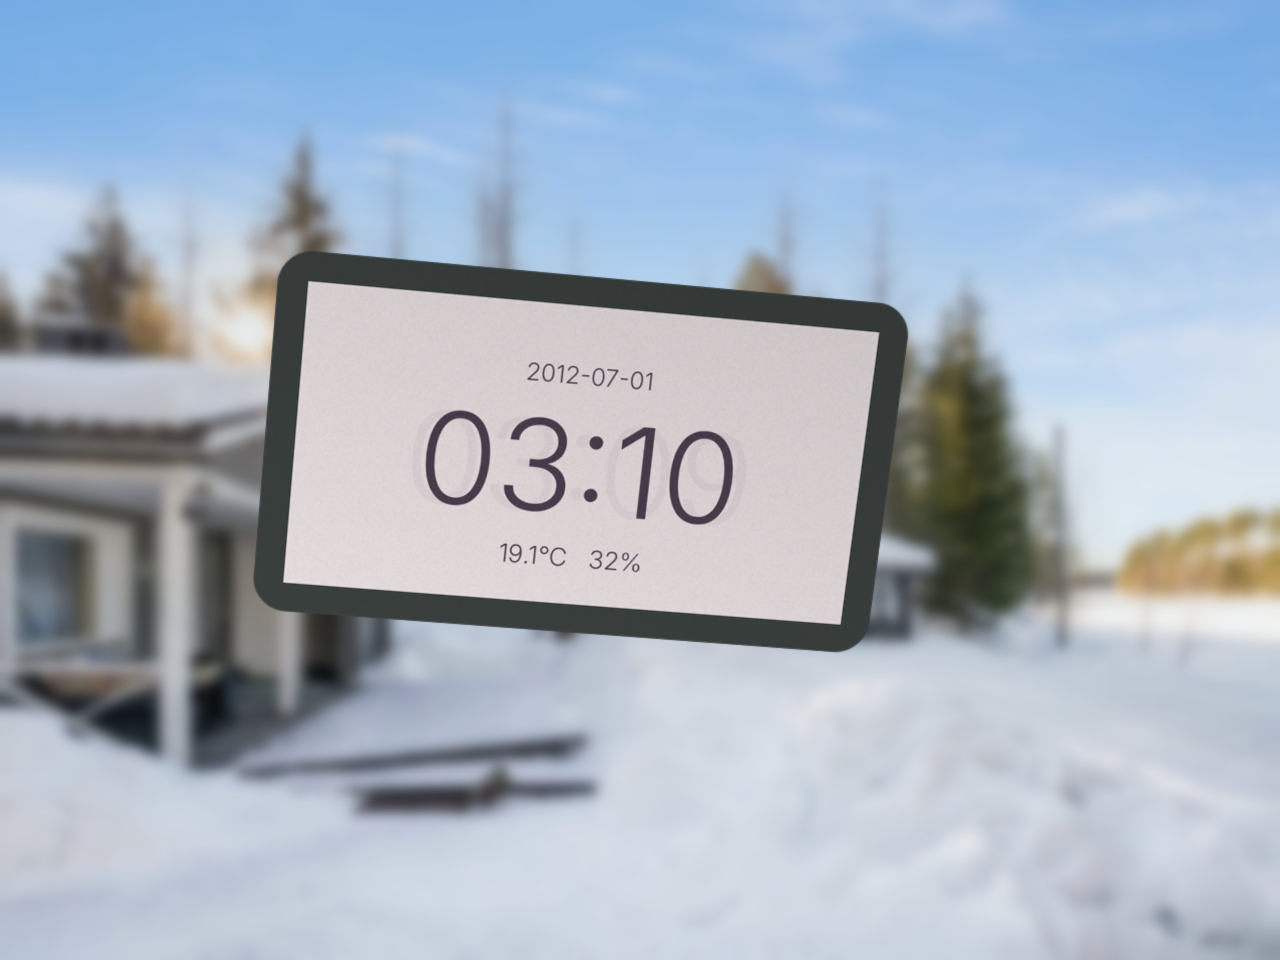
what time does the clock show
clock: 3:10
